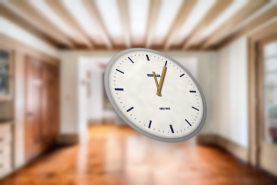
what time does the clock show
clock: 12:05
